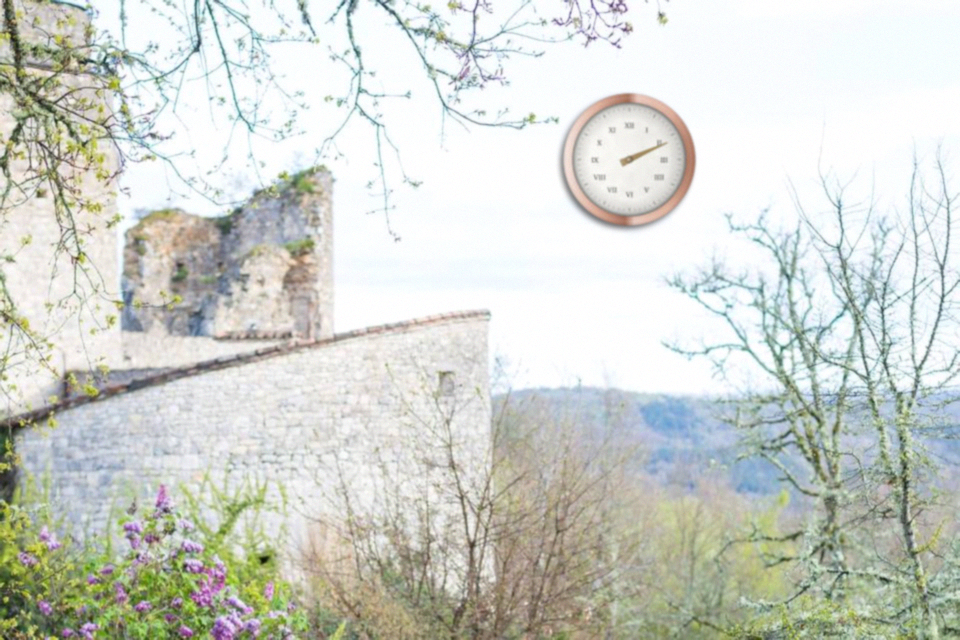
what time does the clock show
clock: 2:11
